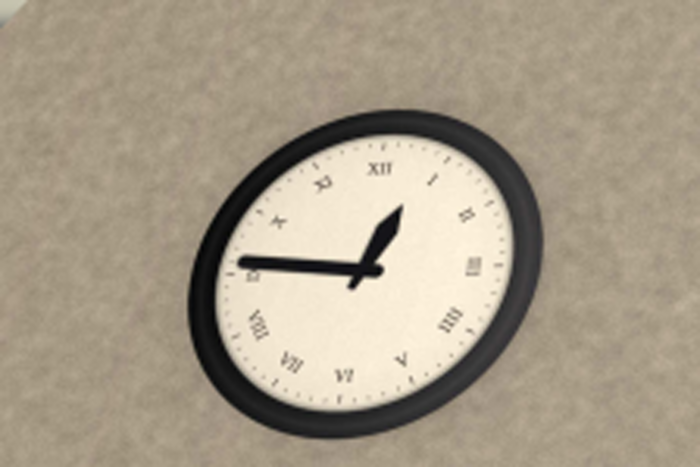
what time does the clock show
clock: 12:46
